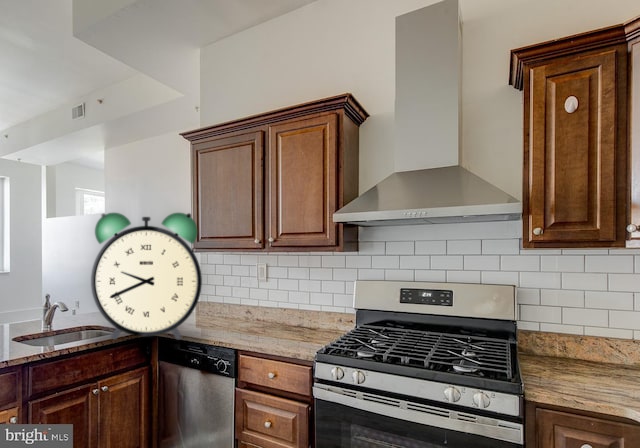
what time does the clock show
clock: 9:41
